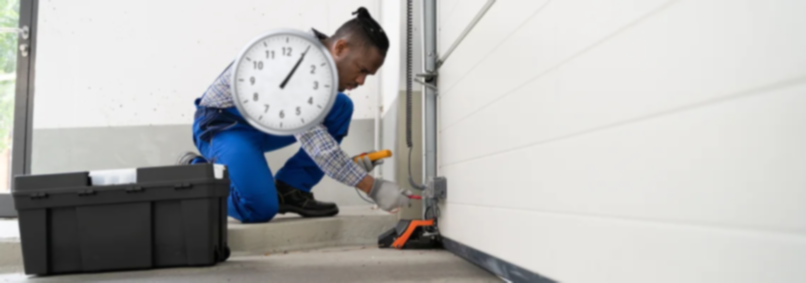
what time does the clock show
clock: 1:05
